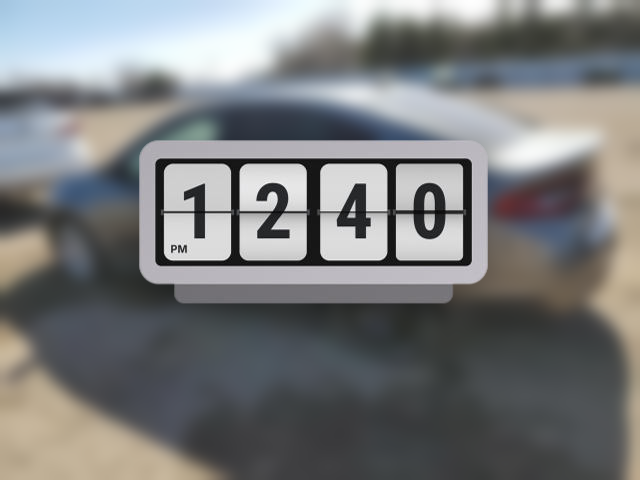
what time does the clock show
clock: 12:40
